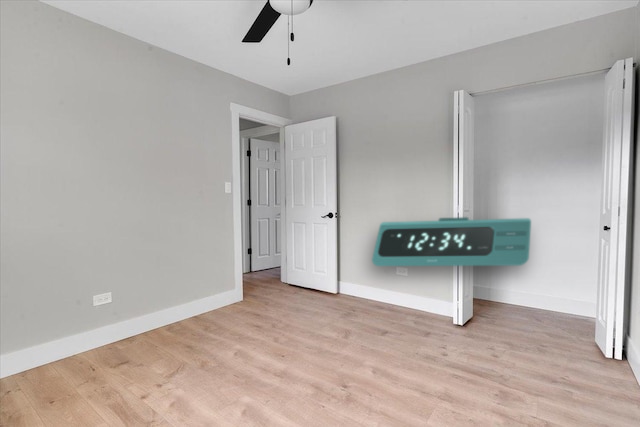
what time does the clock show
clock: 12:34
